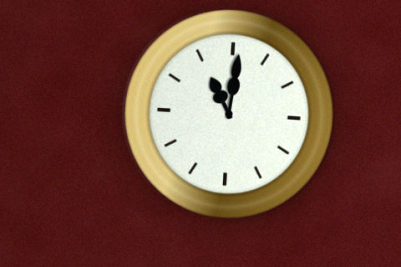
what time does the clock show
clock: 11:01
